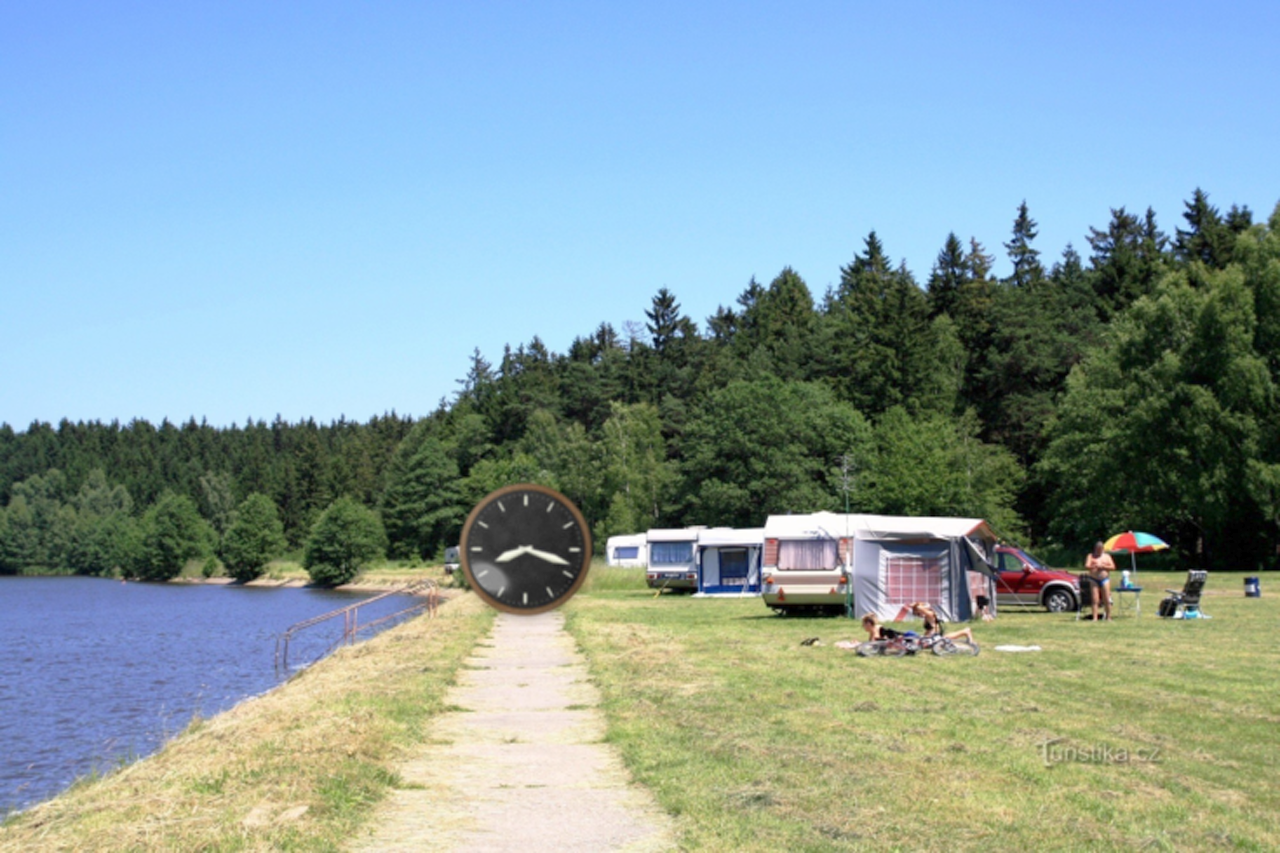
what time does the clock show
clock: 8:18
